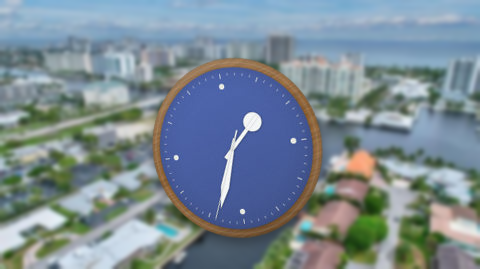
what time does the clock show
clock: 1:33:34
